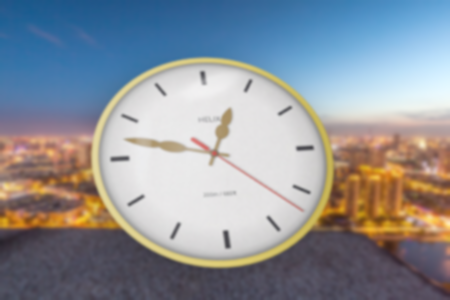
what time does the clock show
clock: 12:47:22
